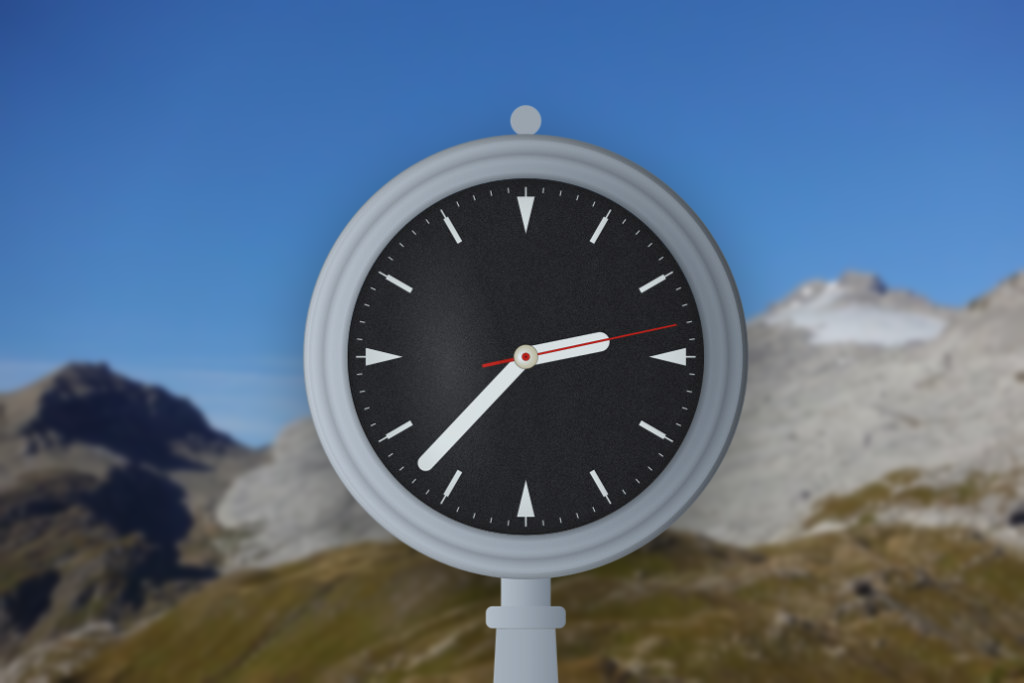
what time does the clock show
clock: 2:37:13
